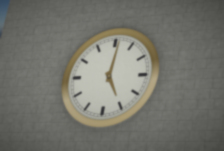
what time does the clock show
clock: 5:01
